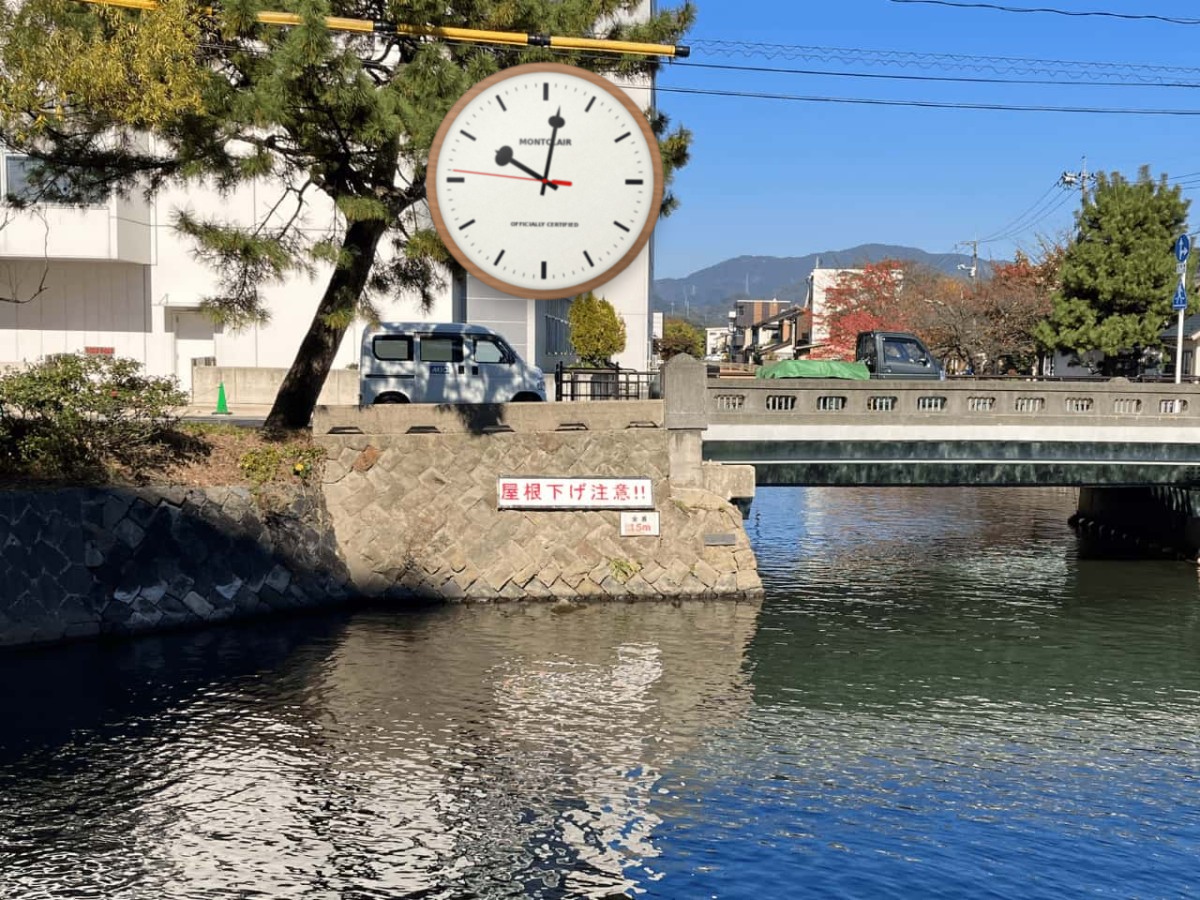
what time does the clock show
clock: 10:01:46
